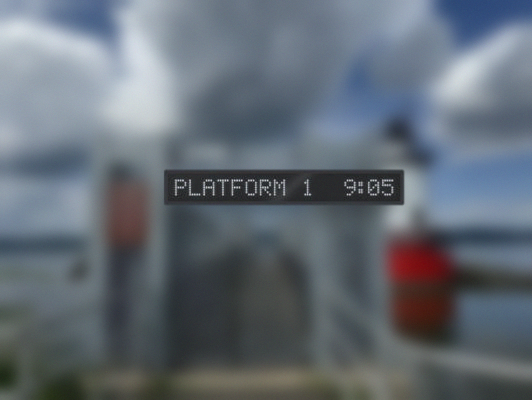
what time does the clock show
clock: 9:05
